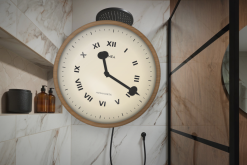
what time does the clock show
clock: 11:19
